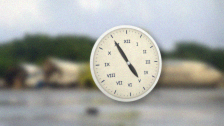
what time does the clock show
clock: 4:55
